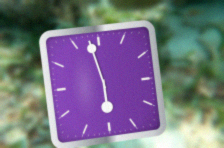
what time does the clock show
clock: 5:58
